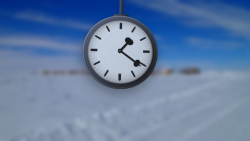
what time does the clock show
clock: 1:21
